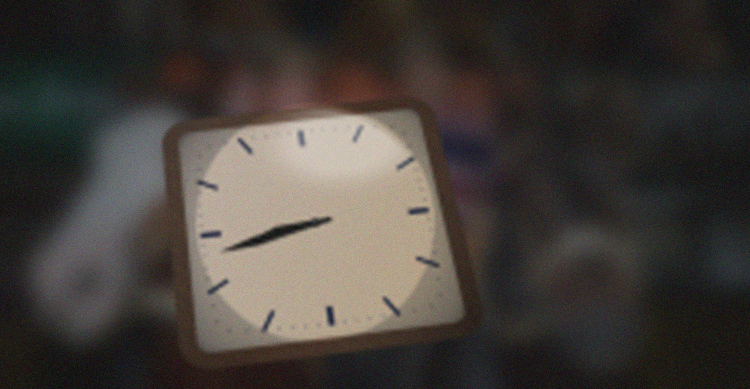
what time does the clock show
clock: 8:43
